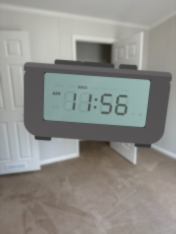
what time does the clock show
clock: 11:56
